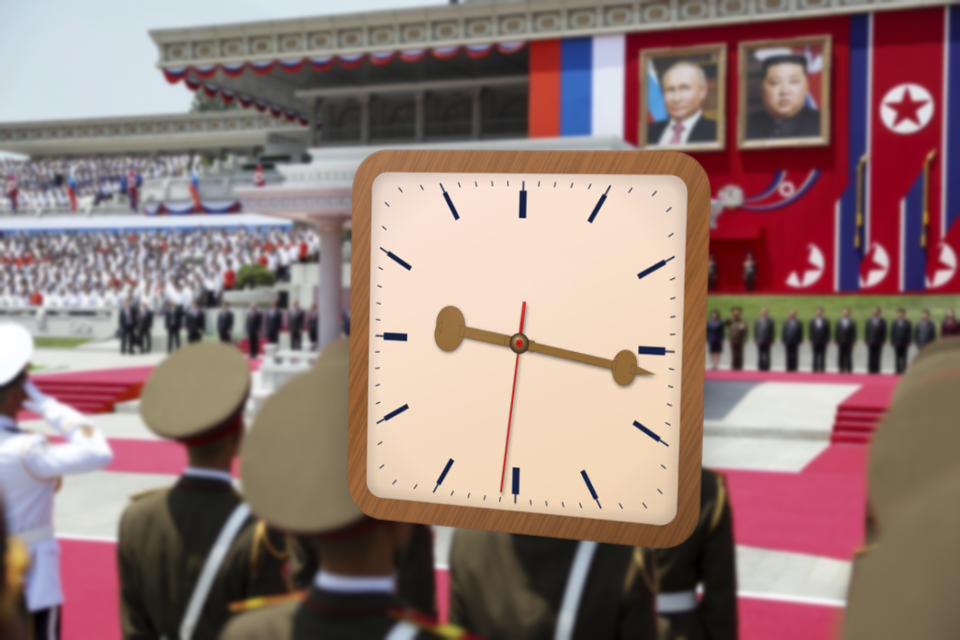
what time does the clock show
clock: 9:16:31
